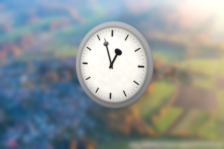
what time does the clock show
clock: 12:57
